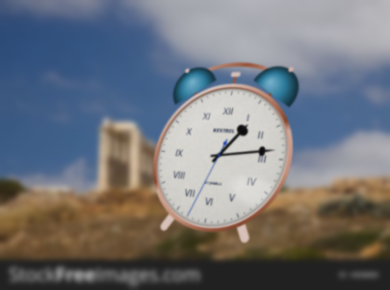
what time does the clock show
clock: 1:13:33
